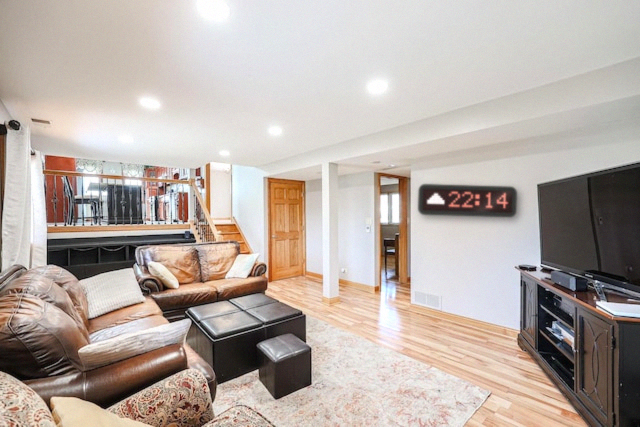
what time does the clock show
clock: 22:14
